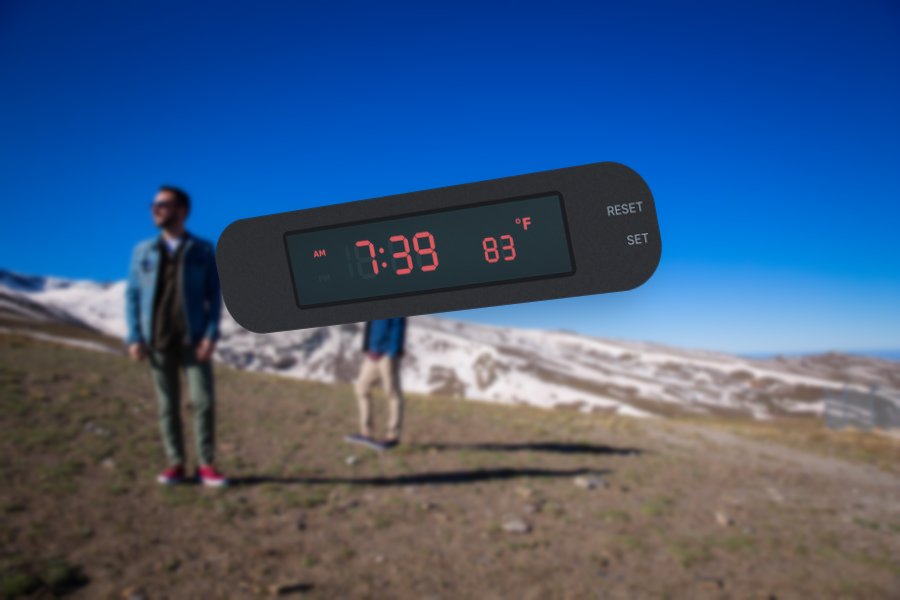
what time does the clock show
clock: 7:39
